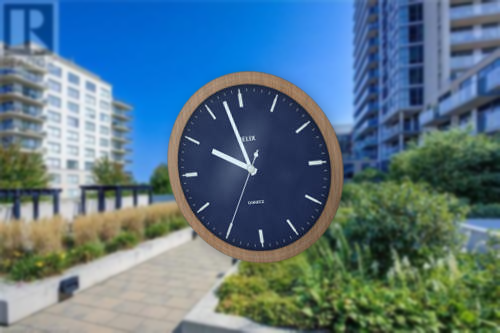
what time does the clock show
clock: 9:57:35
